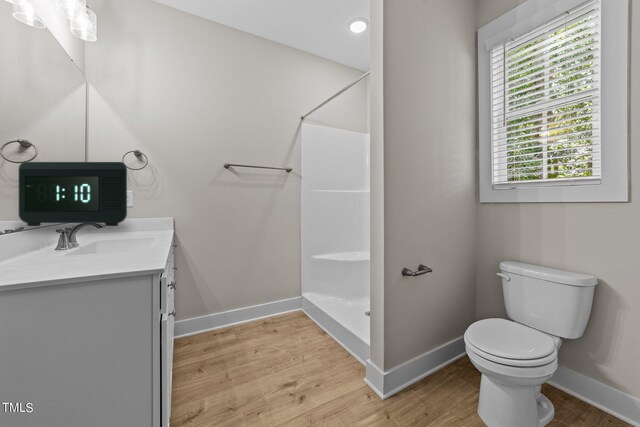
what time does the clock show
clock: 1:10
